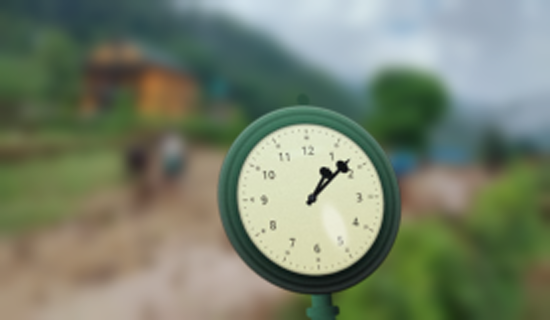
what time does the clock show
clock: 1:08
